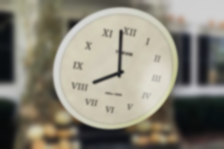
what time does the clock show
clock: 7:58
